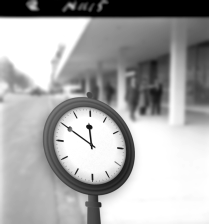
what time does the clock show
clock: 11:50
